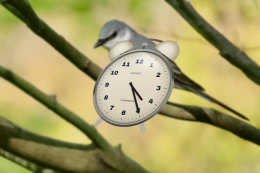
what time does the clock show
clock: 4:25
